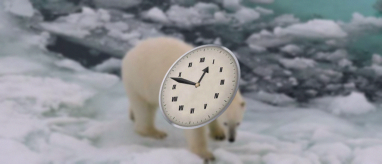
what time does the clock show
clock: 12:48
